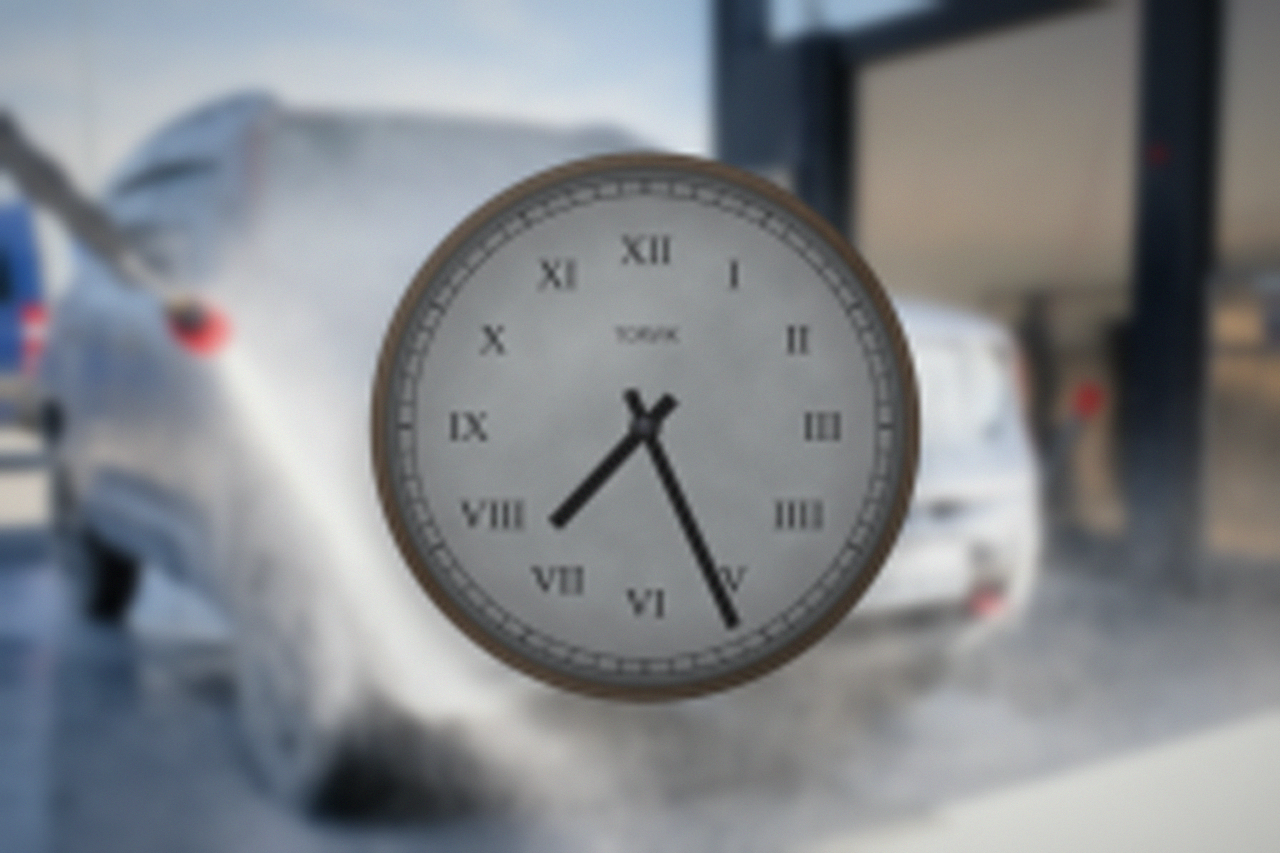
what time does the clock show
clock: 7:26
